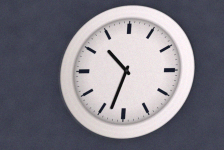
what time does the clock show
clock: 10:33
